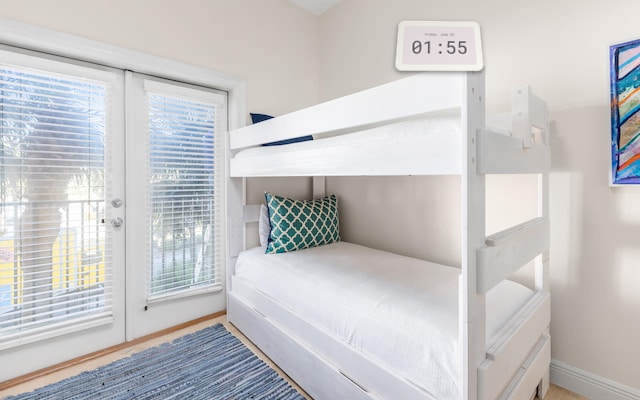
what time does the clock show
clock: 1:55
